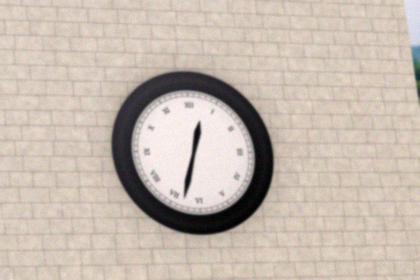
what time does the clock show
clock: 12:33
